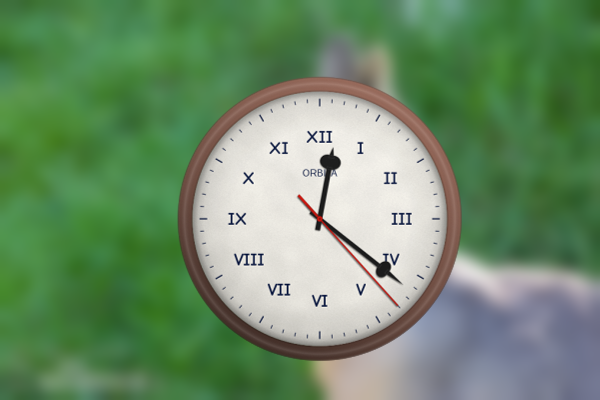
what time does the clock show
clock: 12:21:23
